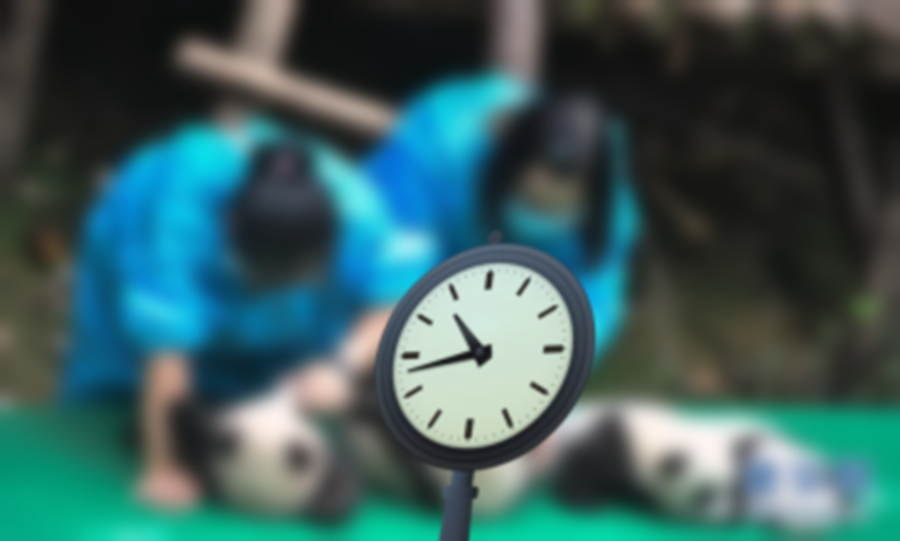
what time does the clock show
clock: 10:43
